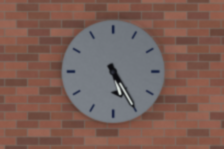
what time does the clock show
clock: 5:25
